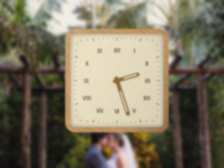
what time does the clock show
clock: 2:27
